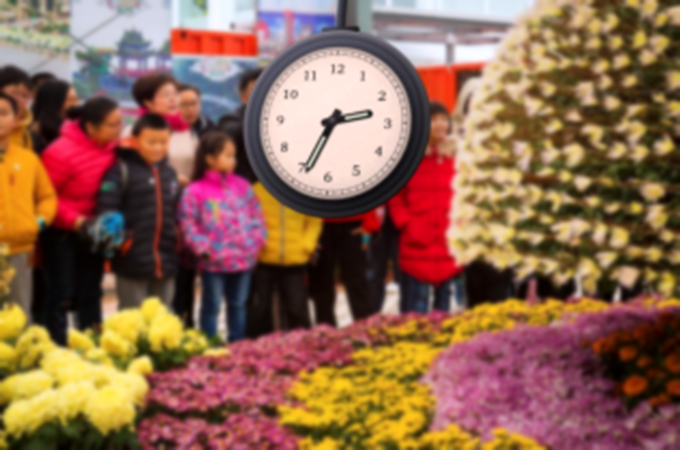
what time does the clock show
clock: 2:34
